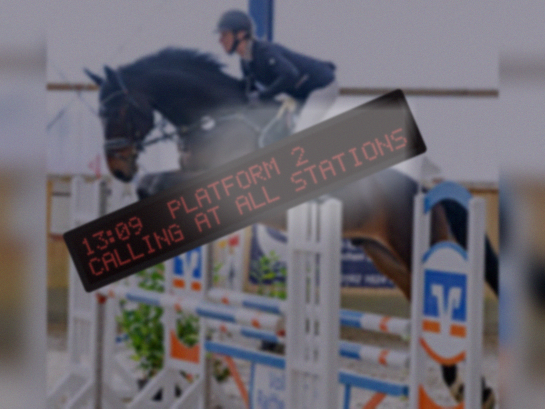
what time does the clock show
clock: 13:09
